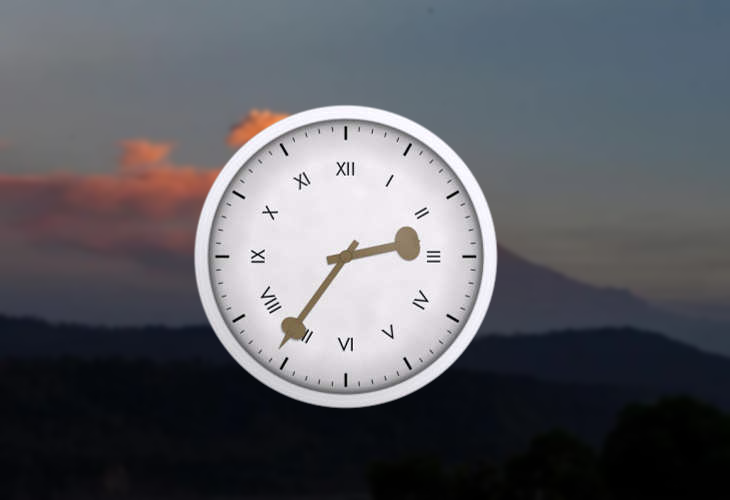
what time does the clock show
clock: 2:36
